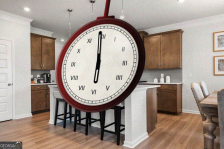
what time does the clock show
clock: 5:59
